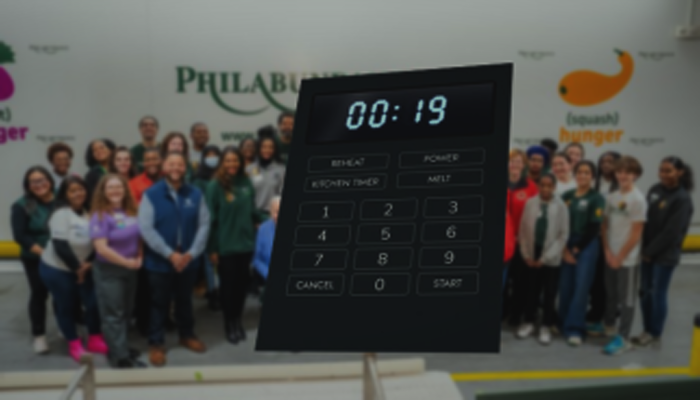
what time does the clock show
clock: 0:19
